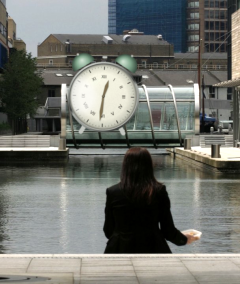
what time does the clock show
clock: 12:31
